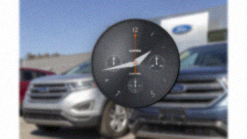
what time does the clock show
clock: 1:43
